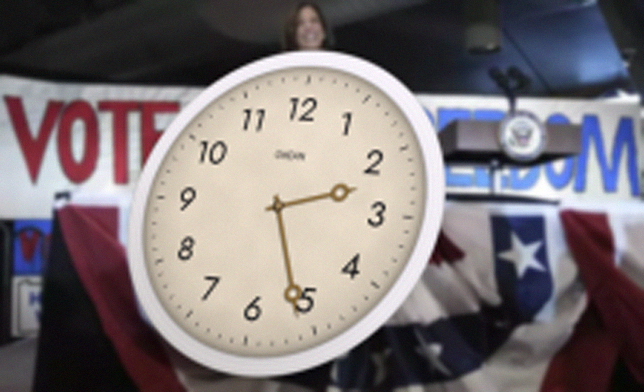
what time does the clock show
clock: 2:26
